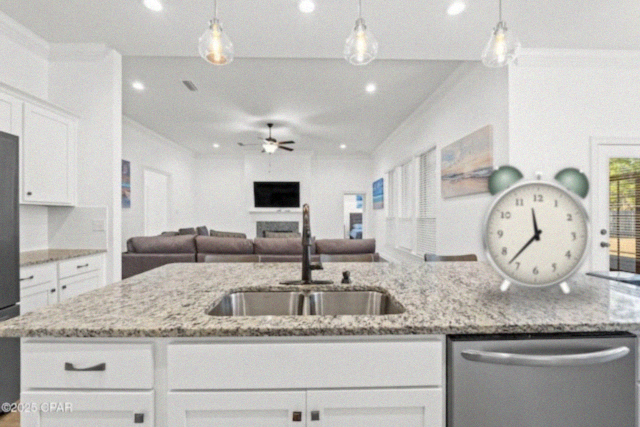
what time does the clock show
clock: 11:37
